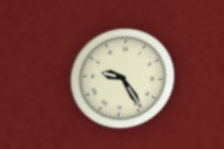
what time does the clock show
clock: 9:24
